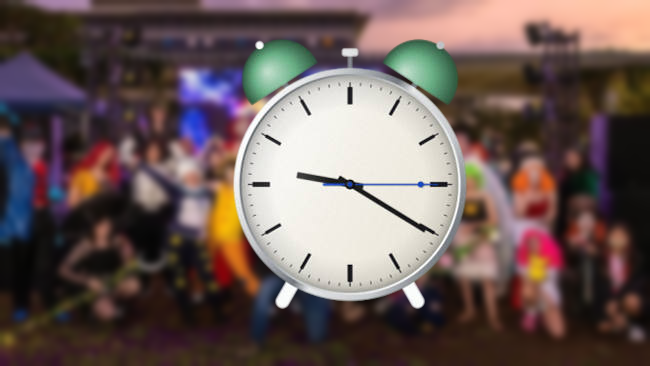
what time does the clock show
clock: 9:20:15
